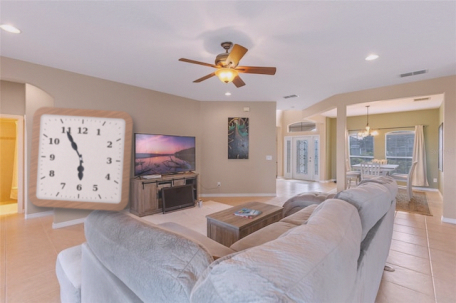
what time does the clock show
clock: 5:55
